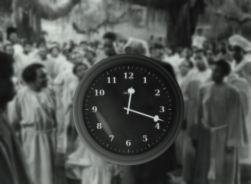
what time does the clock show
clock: 12:18
